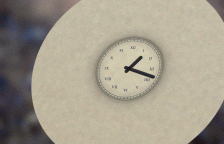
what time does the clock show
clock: 1:18
